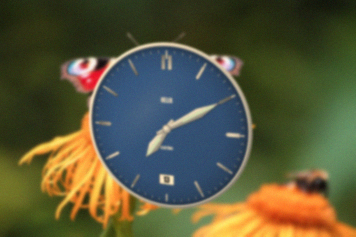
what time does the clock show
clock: 7:10
